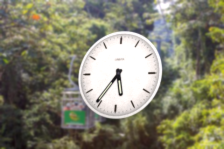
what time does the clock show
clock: 5:36
